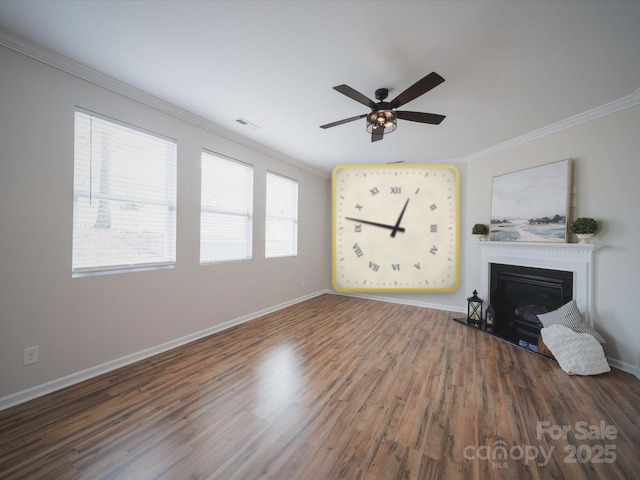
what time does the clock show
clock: 12:47
